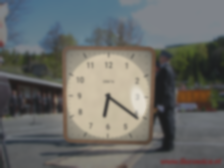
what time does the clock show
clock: 6:21
